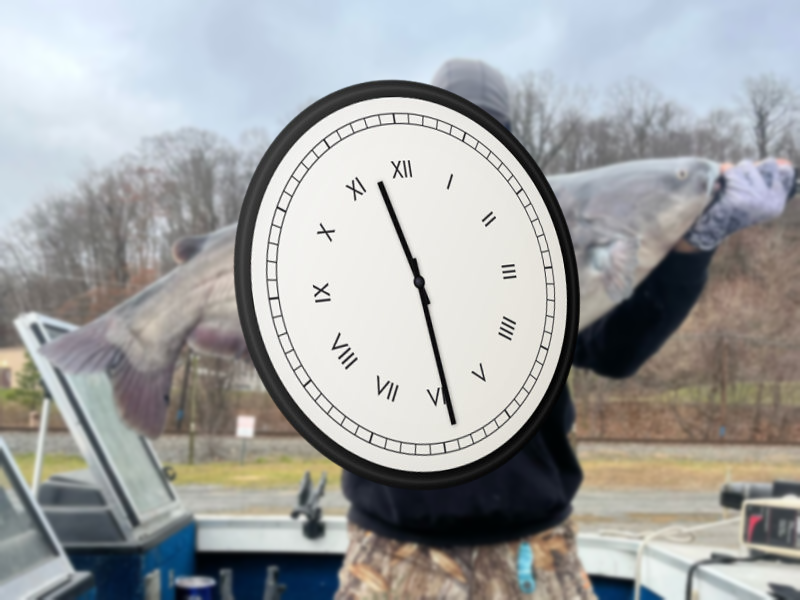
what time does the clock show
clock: 11:29
